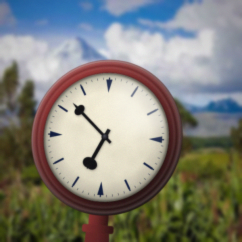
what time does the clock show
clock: 6:52
